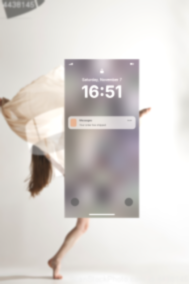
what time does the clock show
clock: 16:51
